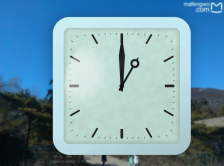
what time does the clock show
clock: 1:00
